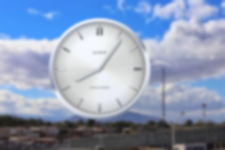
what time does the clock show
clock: 8:06
